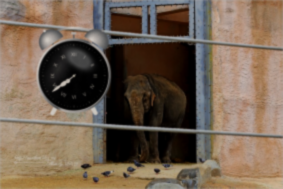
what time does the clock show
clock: 7:39
